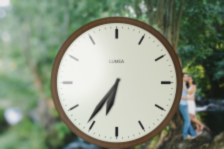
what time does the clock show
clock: 6:36
